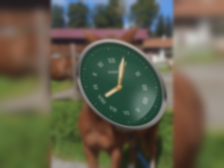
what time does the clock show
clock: 8:04
